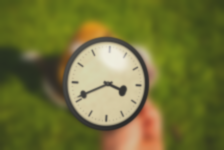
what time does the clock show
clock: 3:41
